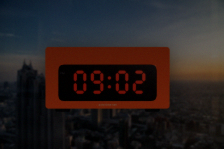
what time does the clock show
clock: 9:02
